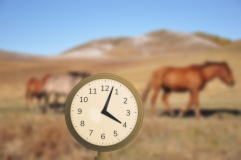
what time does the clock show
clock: 4:03
